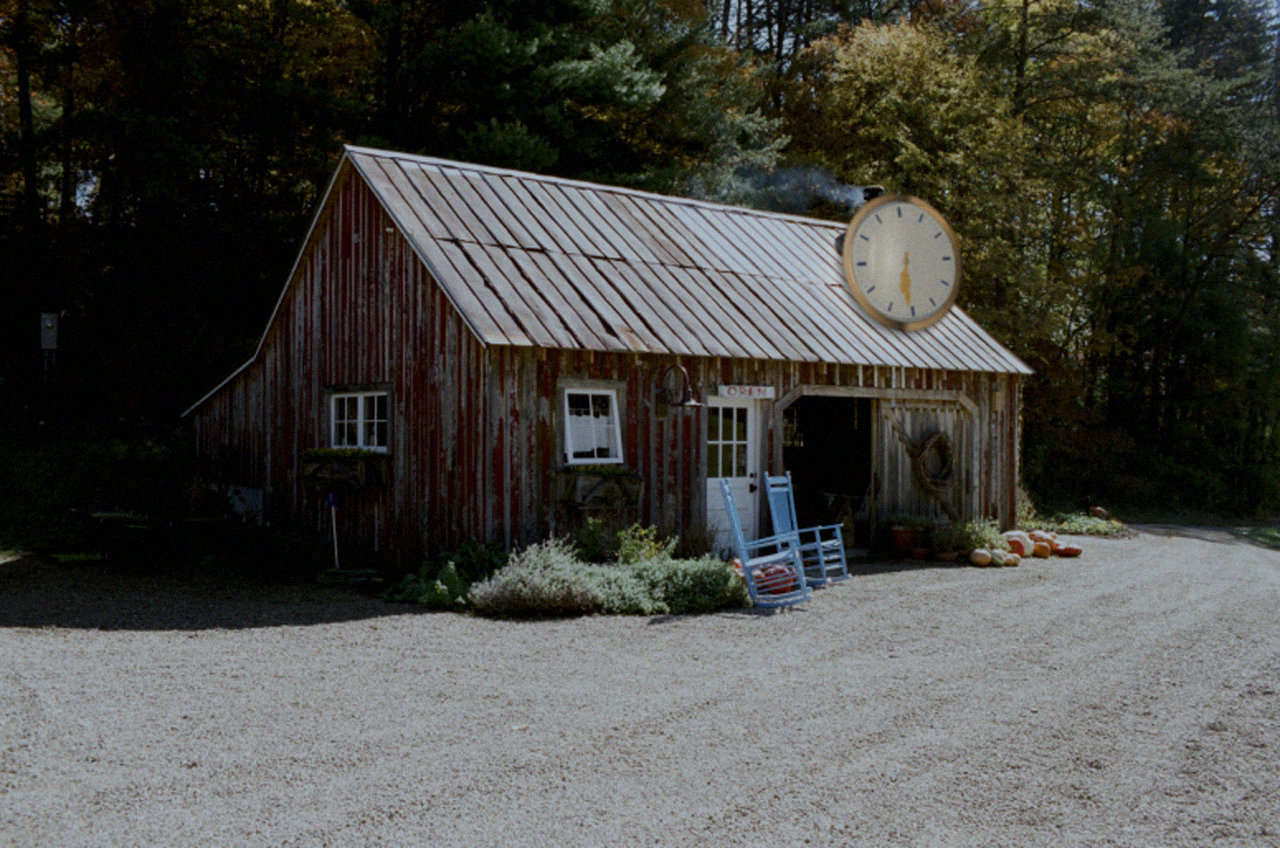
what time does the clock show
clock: 6:31
